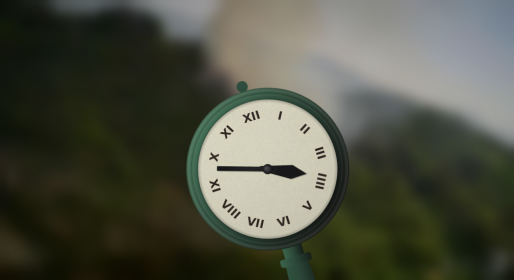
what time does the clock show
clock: 3:48
